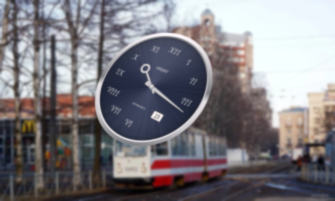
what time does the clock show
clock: 10:17
